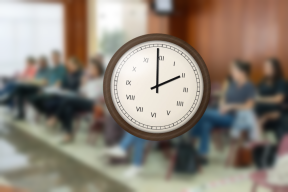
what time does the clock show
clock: 1:59
